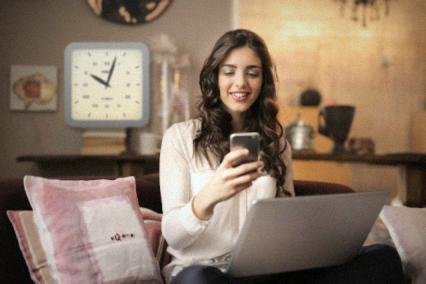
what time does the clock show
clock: 10:03
